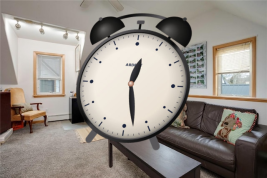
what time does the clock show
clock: 12:28
